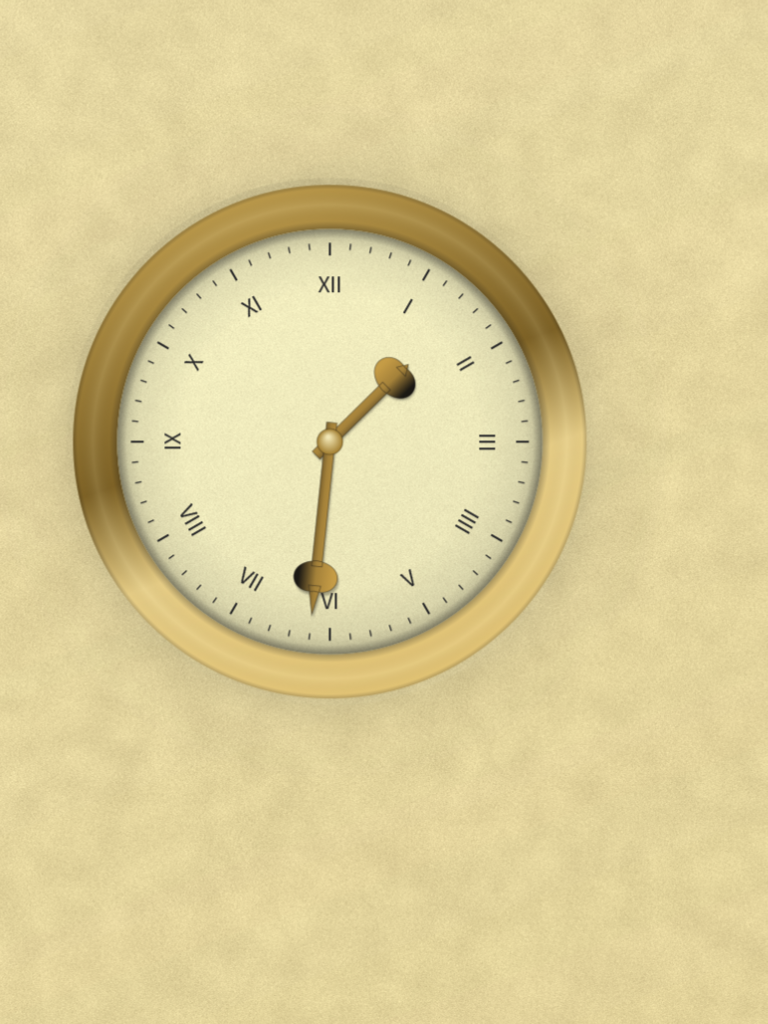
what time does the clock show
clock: 1:31
